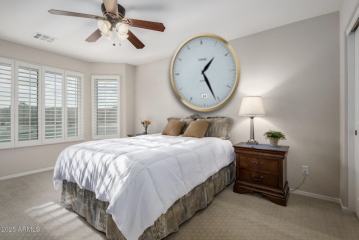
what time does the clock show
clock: 1:26
